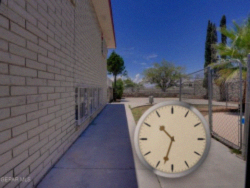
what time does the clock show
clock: 10:33
